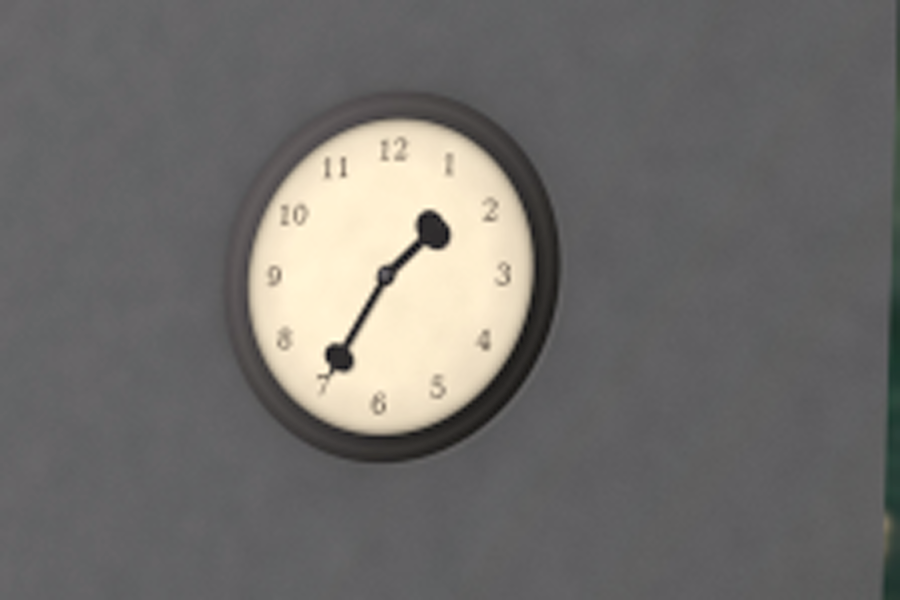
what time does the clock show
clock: 1:35
